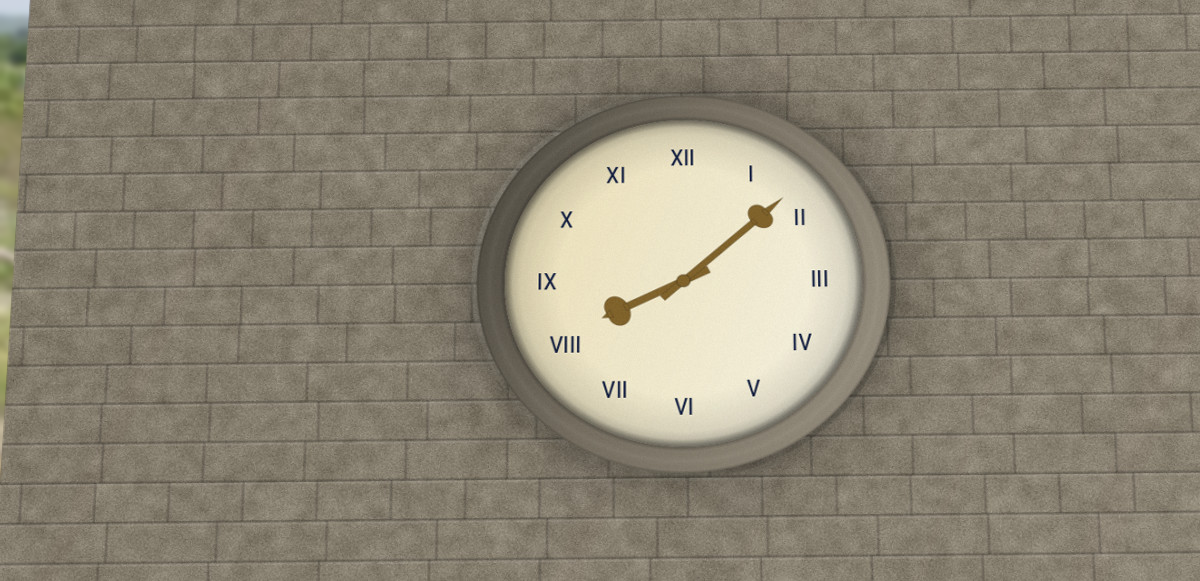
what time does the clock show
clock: 8:08
